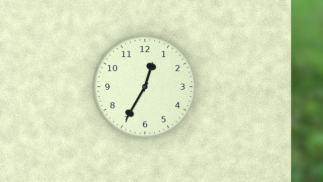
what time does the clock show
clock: 12:35
